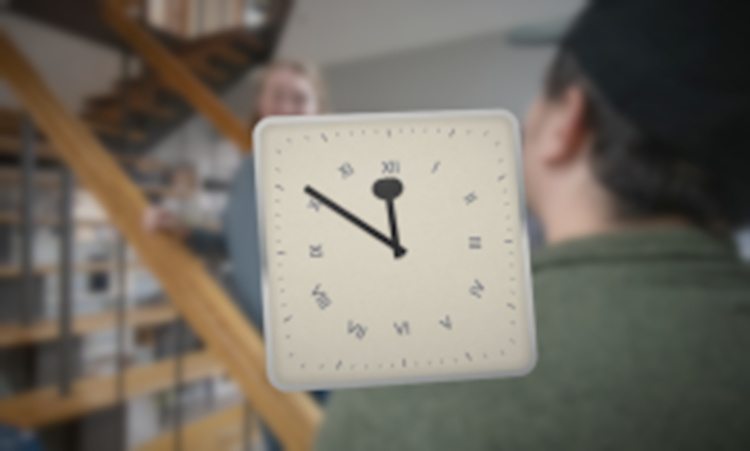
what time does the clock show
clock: 11:51
